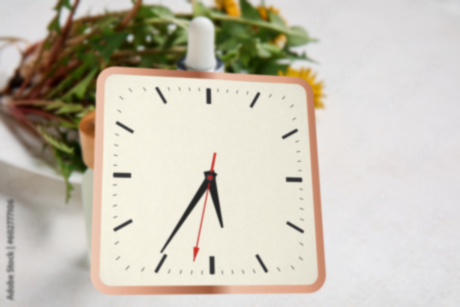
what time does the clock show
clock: 5:35:32
